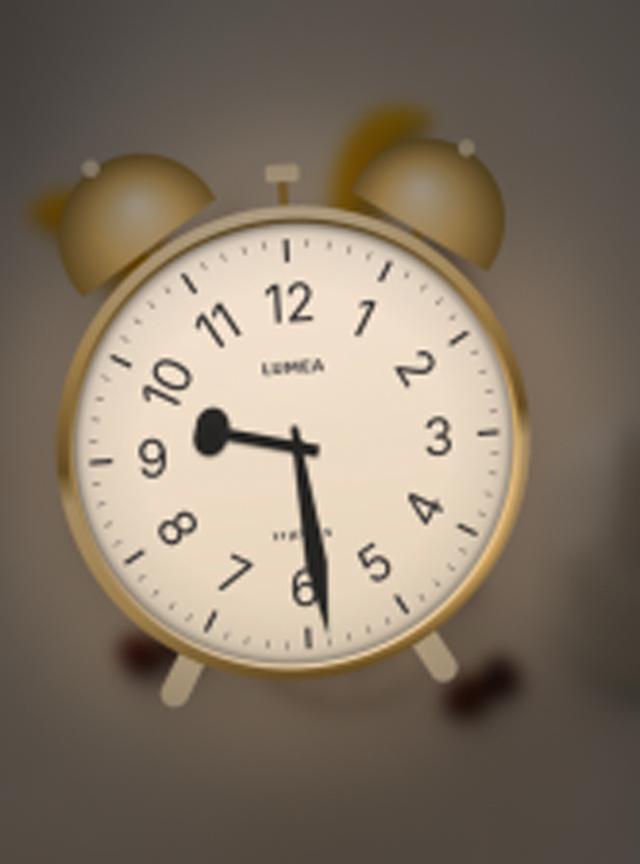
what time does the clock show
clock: 9:29
